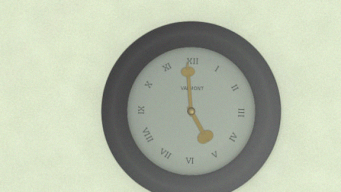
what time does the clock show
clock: 4:59
